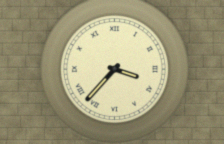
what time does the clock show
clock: 3:37
